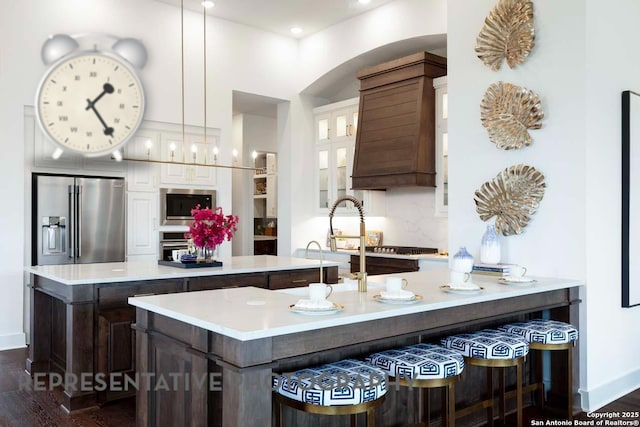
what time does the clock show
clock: 1:24
